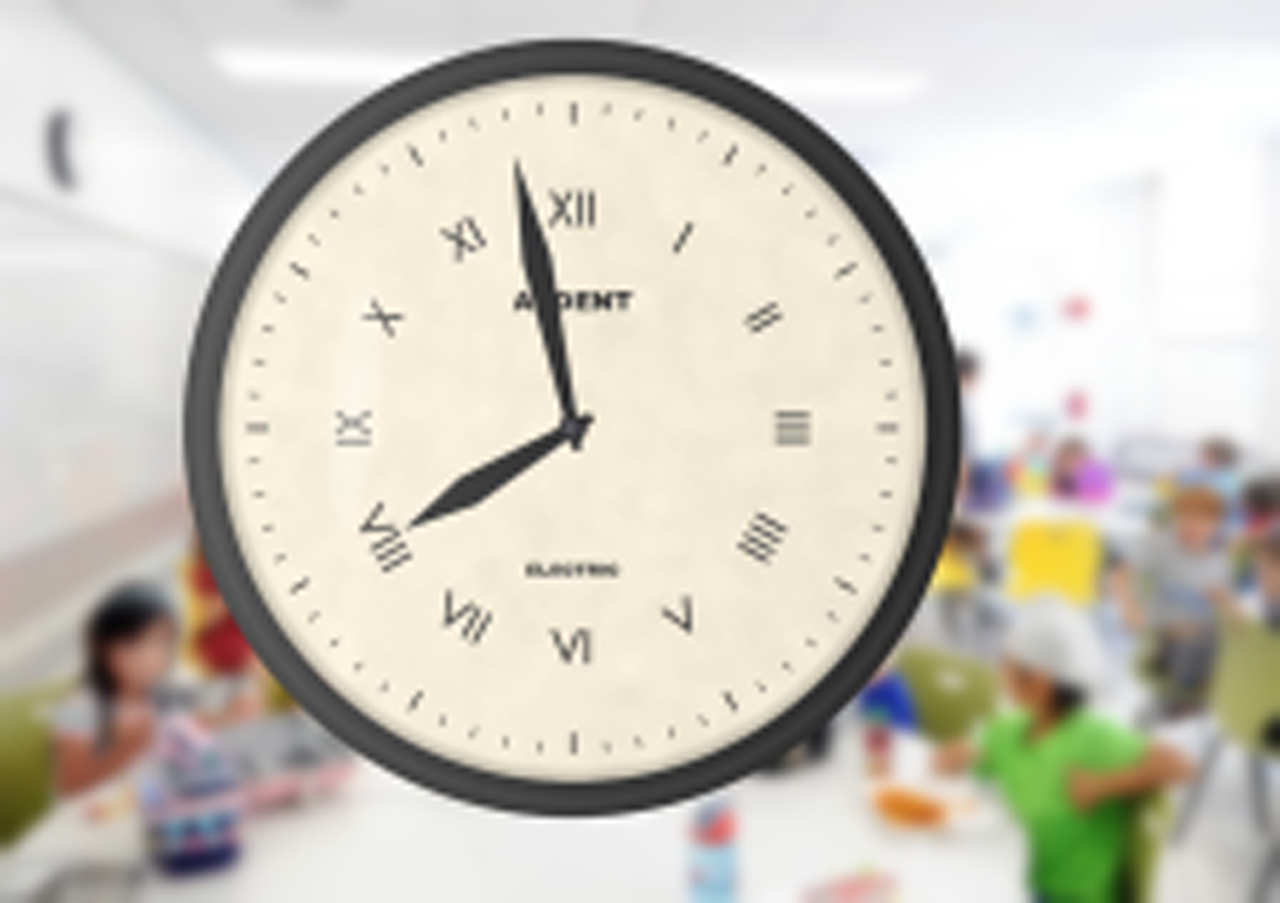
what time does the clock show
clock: 7:58
